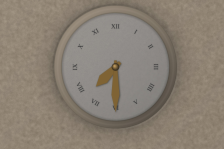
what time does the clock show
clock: 7:30
